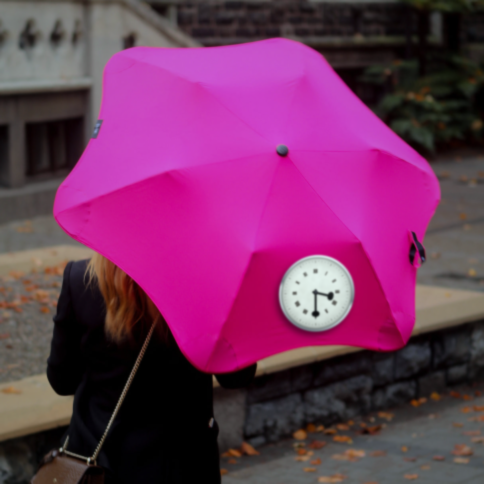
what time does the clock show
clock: 3:30
